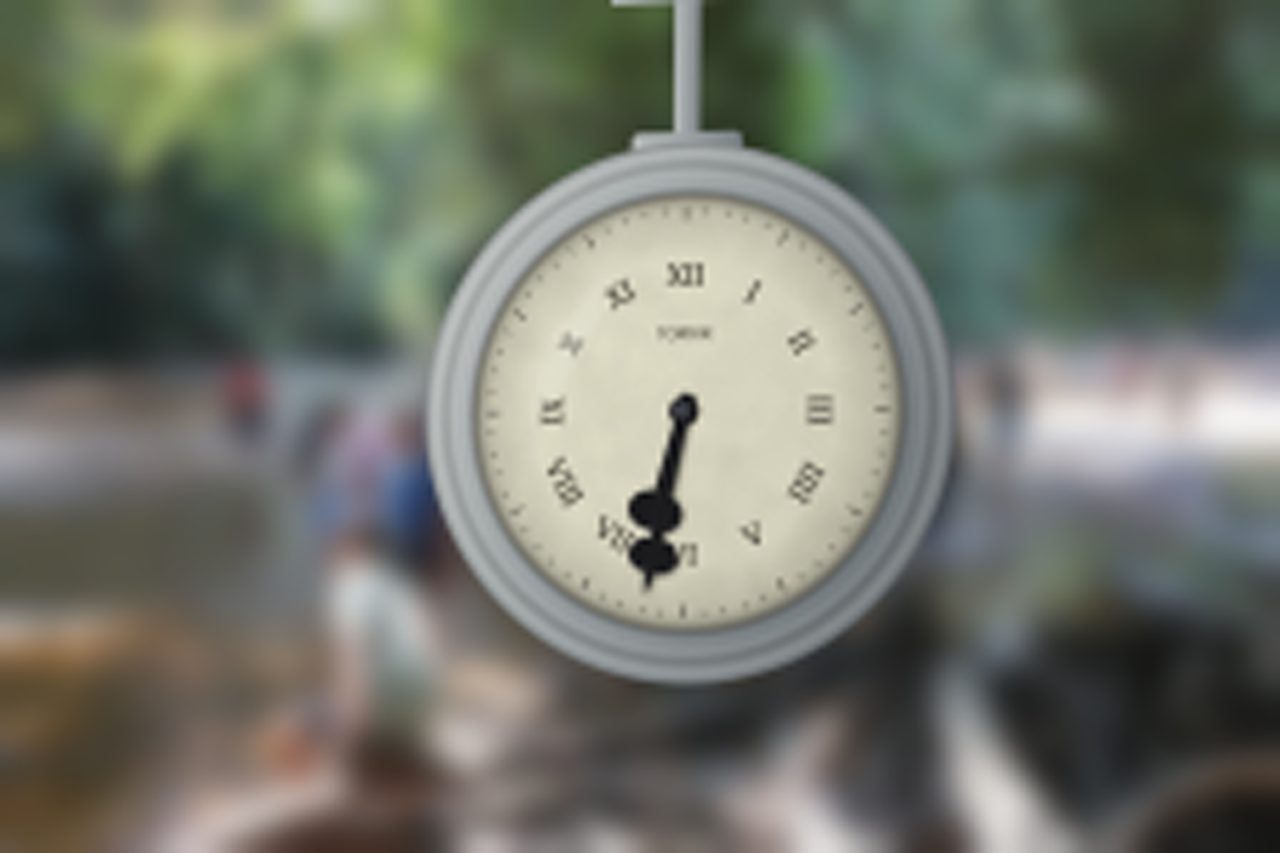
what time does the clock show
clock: 6:32
